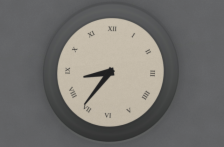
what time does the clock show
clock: 8:36
